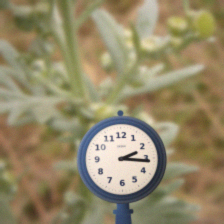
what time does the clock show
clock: 2:16
